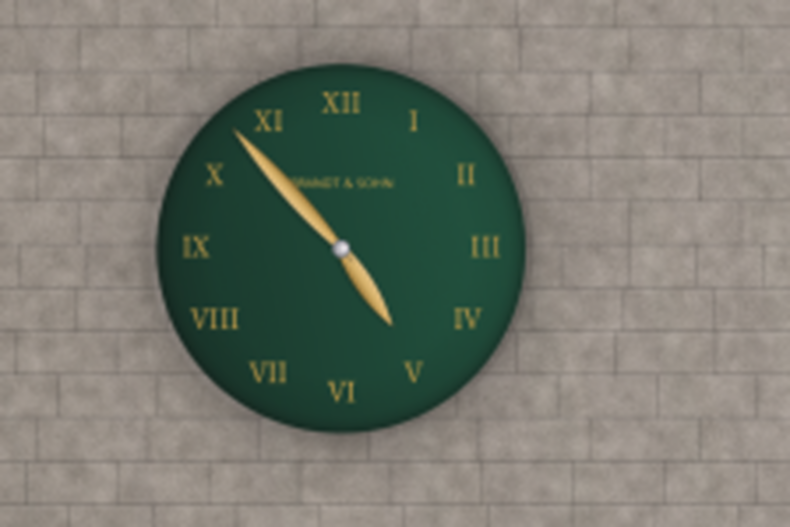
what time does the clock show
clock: 4:53
